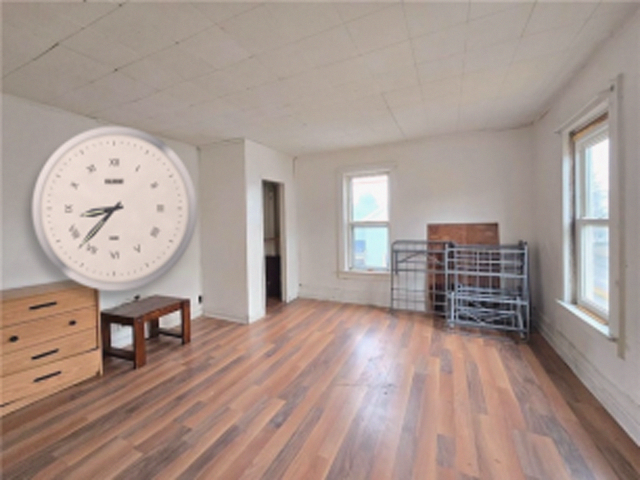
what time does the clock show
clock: 8:37
